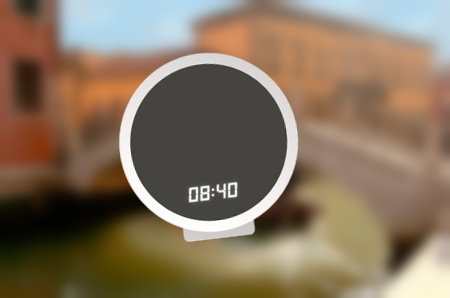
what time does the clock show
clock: 8:40
